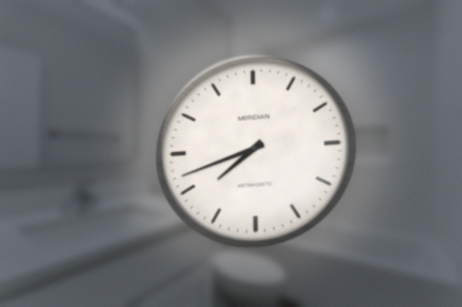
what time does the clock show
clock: 7:42
